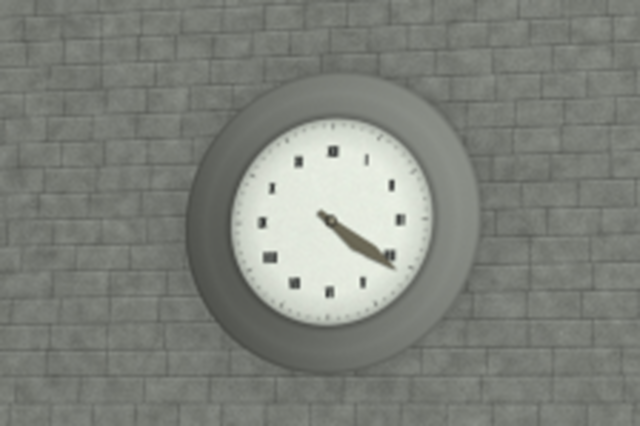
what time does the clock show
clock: 4:21
